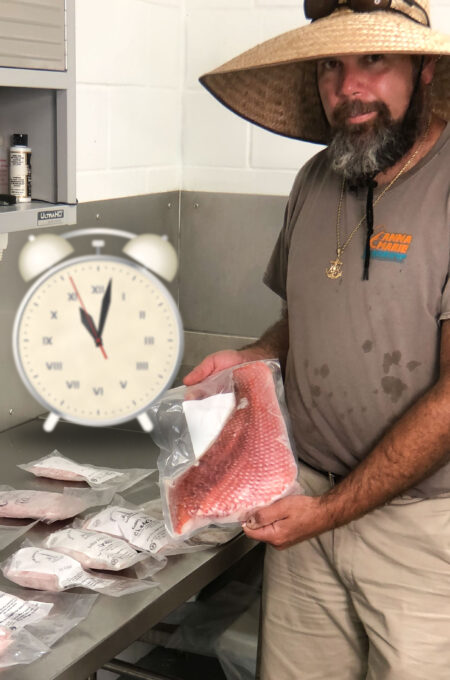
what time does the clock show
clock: 11:01:56
